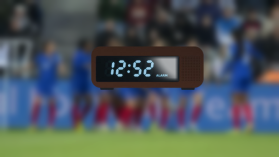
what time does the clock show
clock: 12:52
